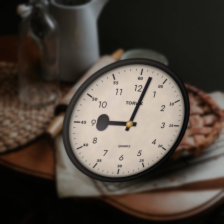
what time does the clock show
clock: 9:02
